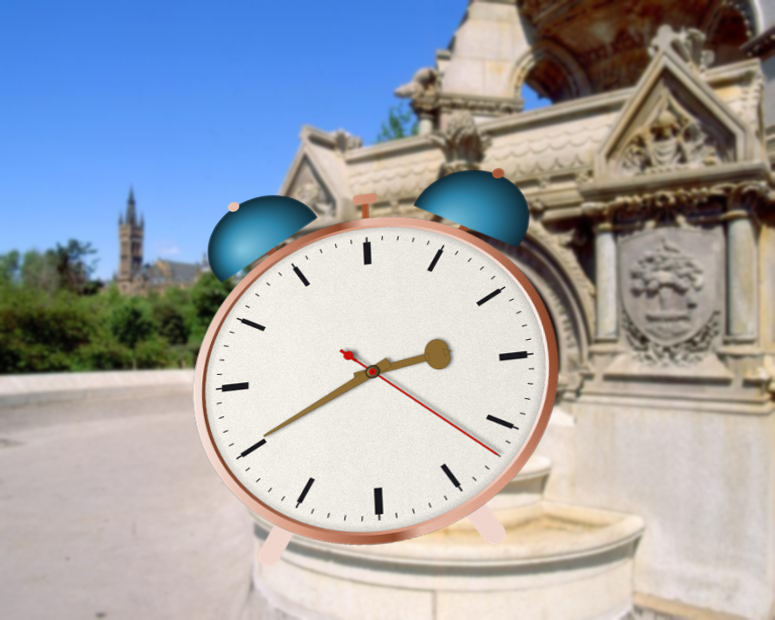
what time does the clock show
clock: 2:40:22
